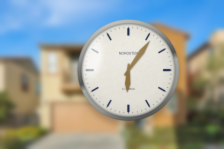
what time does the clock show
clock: 6:06
